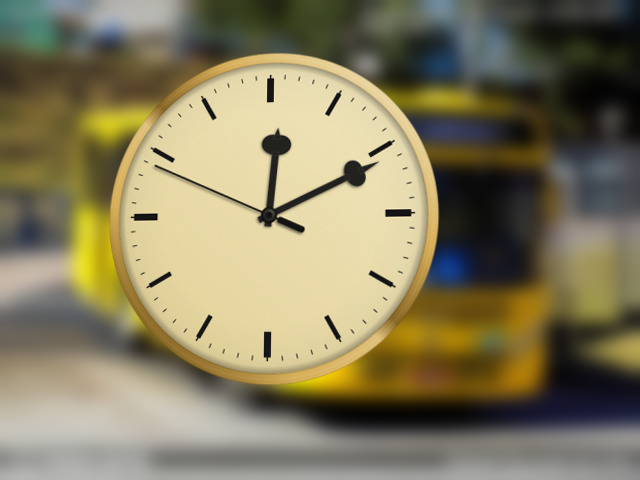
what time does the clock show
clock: 12:10:49
